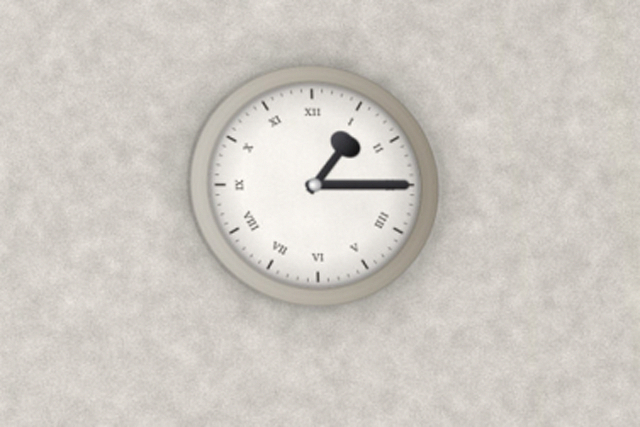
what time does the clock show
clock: 1:15
